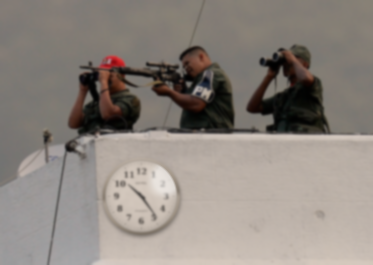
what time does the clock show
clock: 10:24
